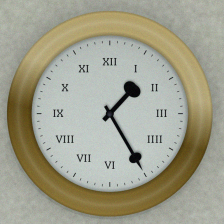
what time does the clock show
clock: 1:25
